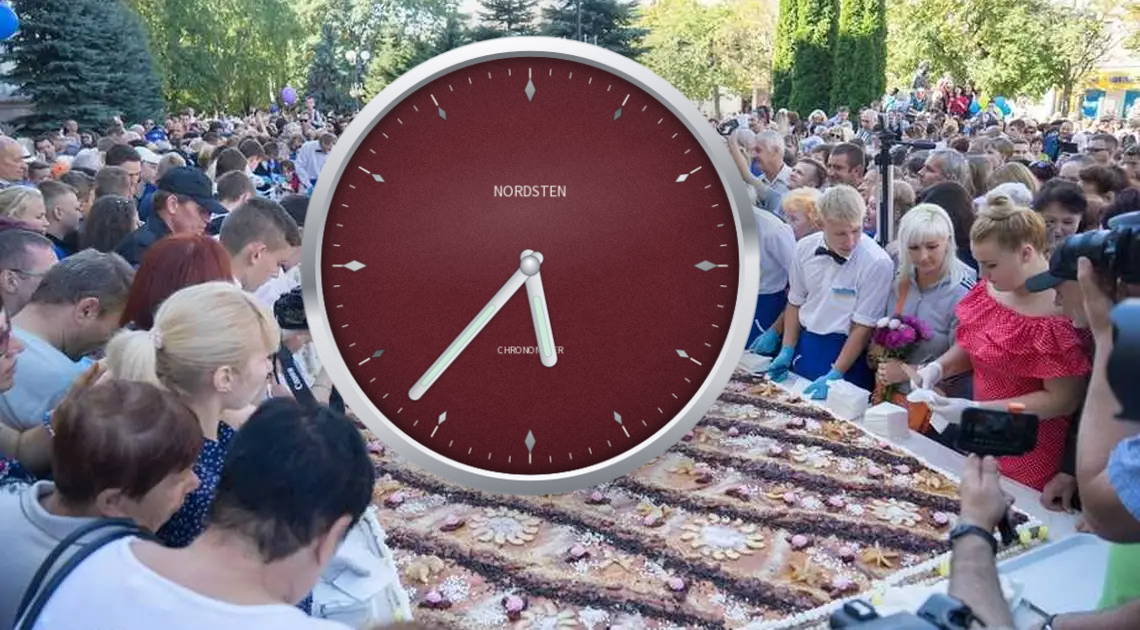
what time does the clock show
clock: 5:37
